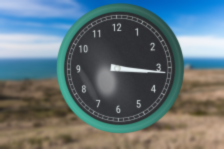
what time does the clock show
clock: 3:16
